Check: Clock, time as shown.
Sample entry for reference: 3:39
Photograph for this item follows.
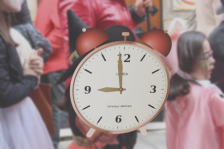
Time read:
8:59
